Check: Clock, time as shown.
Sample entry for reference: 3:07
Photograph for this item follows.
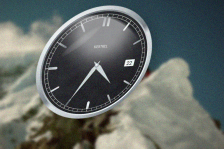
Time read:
4:35
